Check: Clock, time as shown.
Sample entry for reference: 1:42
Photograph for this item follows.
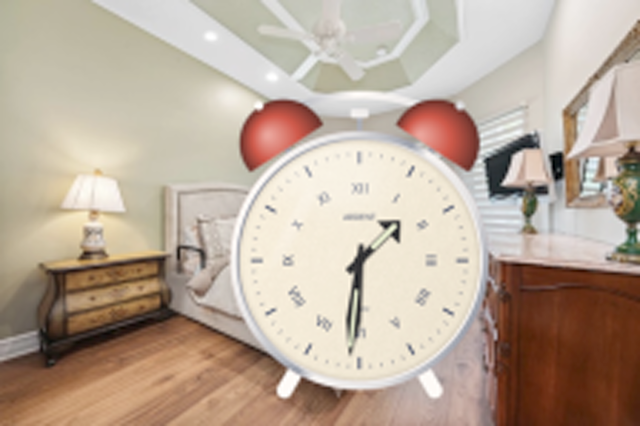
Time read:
1:31
